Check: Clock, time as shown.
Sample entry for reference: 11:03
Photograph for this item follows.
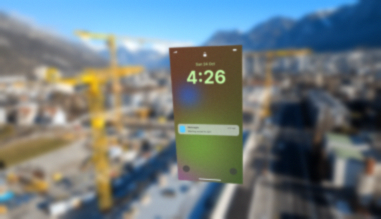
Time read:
4:26
